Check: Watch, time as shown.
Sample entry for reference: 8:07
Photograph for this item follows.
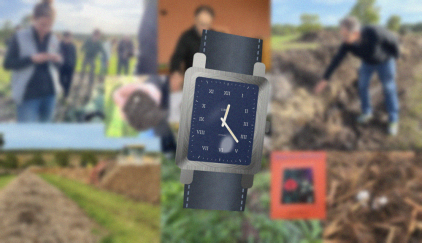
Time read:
12:23
